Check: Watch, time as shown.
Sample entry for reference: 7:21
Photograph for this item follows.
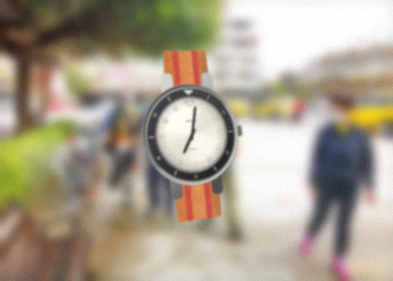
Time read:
7:02
